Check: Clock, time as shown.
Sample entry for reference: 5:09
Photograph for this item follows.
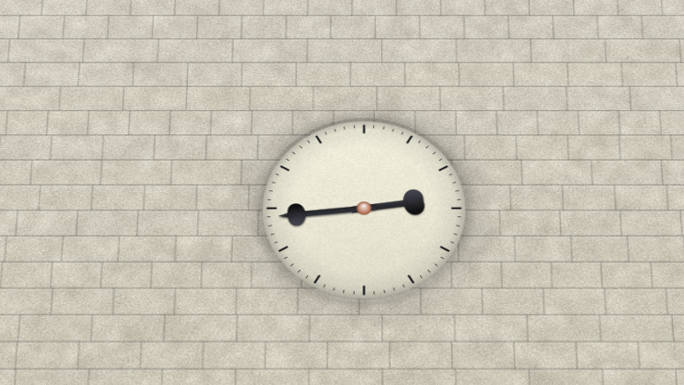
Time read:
2:44
